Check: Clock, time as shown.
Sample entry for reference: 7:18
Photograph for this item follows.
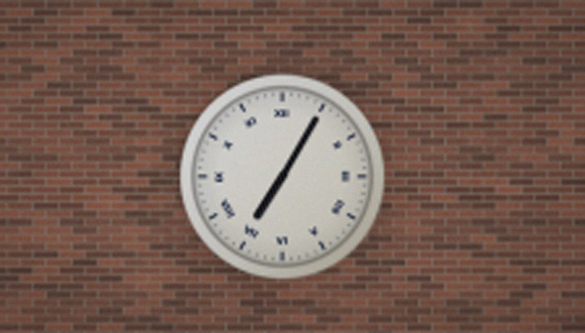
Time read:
7:05
